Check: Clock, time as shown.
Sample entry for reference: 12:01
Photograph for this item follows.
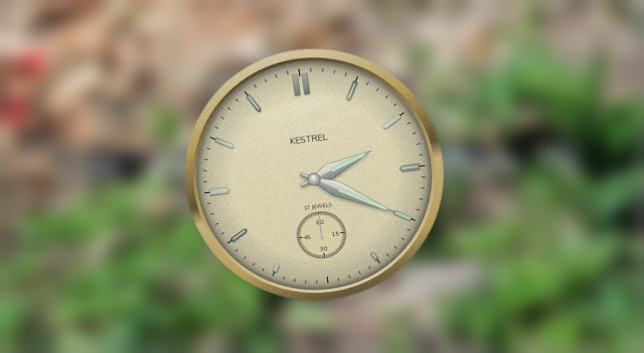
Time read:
2:20
